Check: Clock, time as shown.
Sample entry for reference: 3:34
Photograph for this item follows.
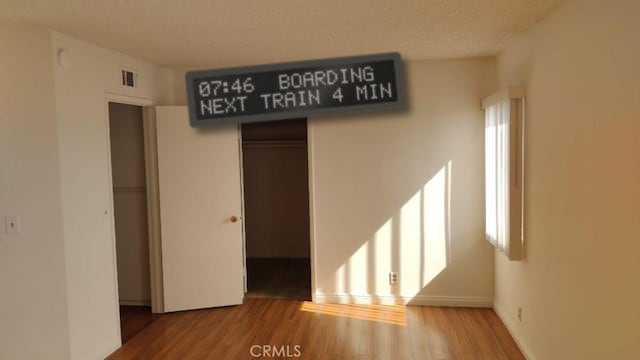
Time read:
7:46
